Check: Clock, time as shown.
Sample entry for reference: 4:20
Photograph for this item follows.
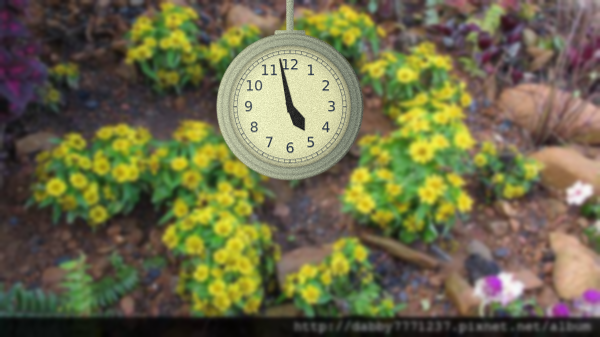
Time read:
4:58
